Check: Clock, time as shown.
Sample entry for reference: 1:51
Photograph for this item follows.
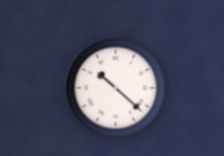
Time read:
10:22
